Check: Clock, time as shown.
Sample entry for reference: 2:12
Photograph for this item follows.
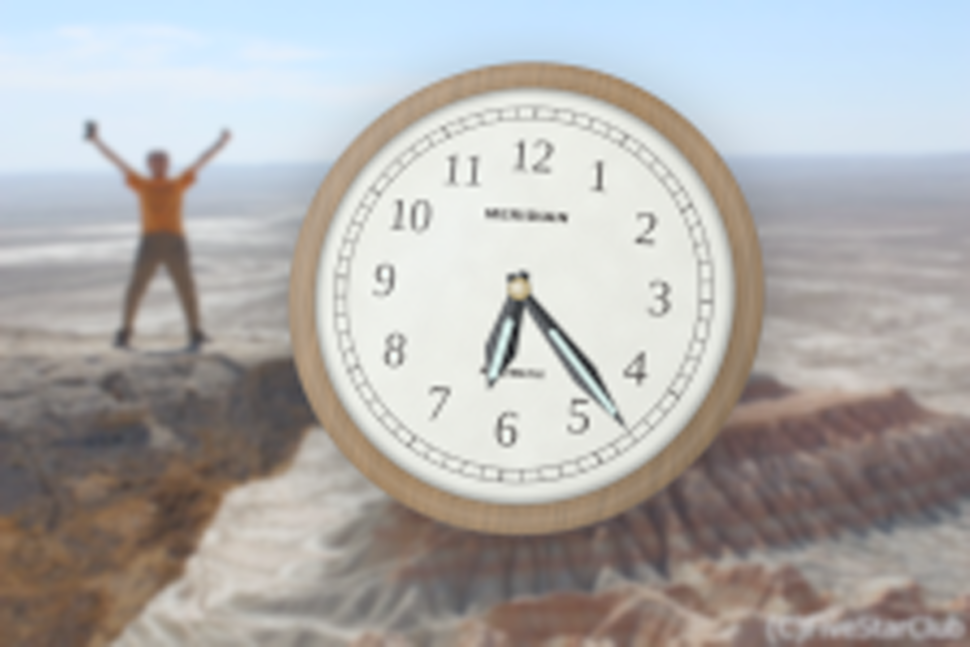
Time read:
6:23
